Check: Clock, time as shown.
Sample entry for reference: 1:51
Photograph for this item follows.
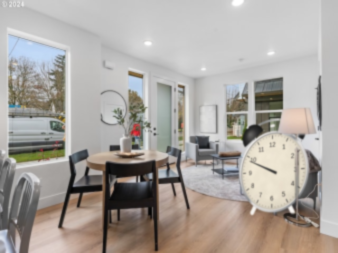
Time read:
9:49
